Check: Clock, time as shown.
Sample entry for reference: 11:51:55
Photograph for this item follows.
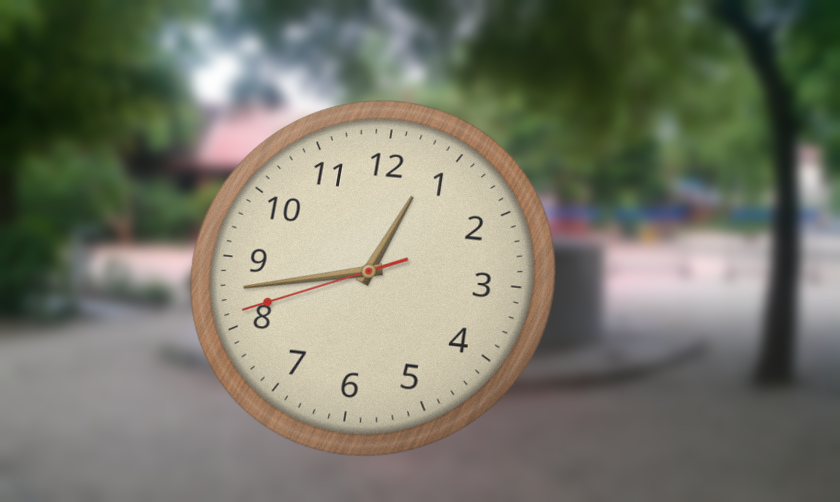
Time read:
12:42:41
